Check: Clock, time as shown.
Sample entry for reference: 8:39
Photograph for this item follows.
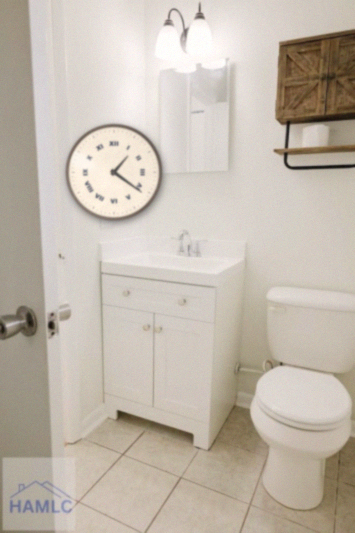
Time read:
1:21
